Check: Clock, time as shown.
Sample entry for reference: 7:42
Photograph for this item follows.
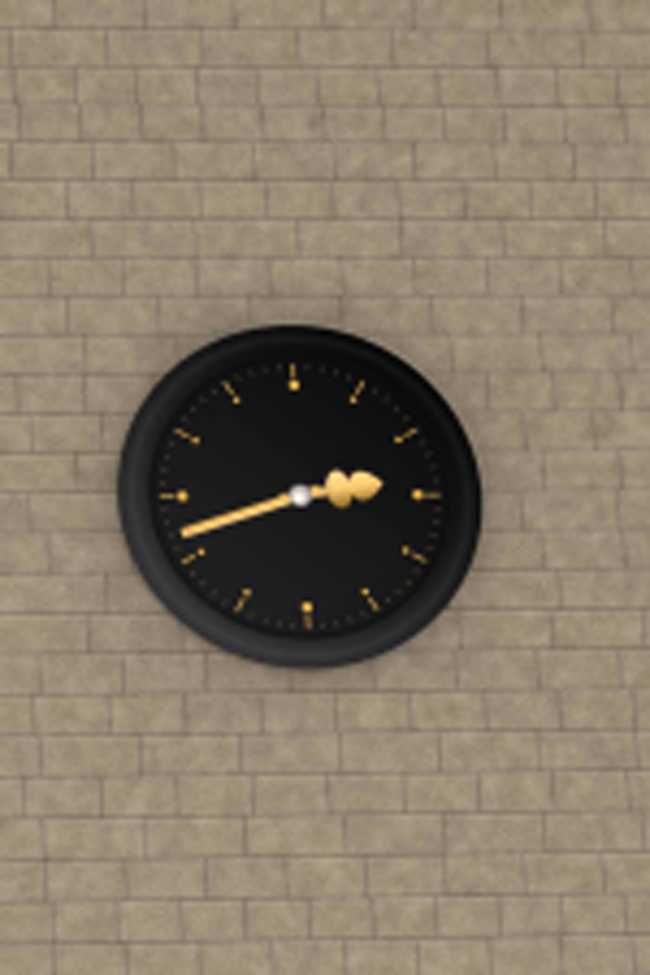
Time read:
2:42
